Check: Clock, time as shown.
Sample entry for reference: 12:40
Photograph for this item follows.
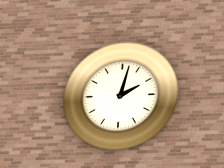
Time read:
2:02
